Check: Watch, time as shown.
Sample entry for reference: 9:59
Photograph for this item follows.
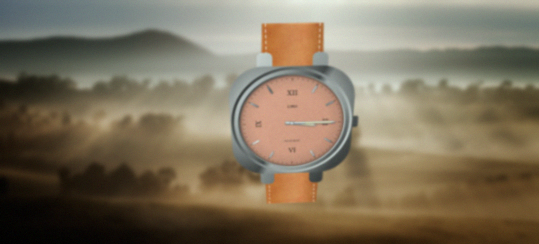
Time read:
3:15
